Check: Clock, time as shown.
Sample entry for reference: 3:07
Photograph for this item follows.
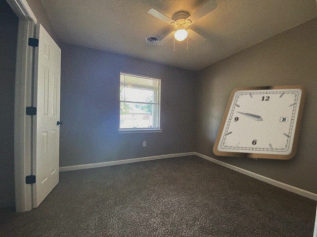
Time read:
9:48
